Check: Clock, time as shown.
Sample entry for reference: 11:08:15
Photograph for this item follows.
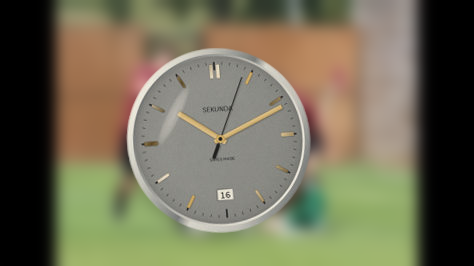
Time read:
10:11:04
